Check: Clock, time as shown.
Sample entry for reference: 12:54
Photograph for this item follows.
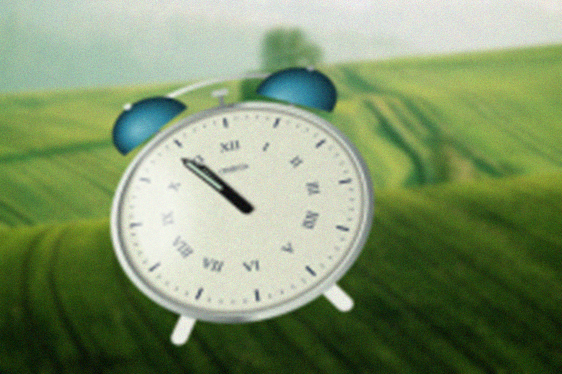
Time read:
10:54
